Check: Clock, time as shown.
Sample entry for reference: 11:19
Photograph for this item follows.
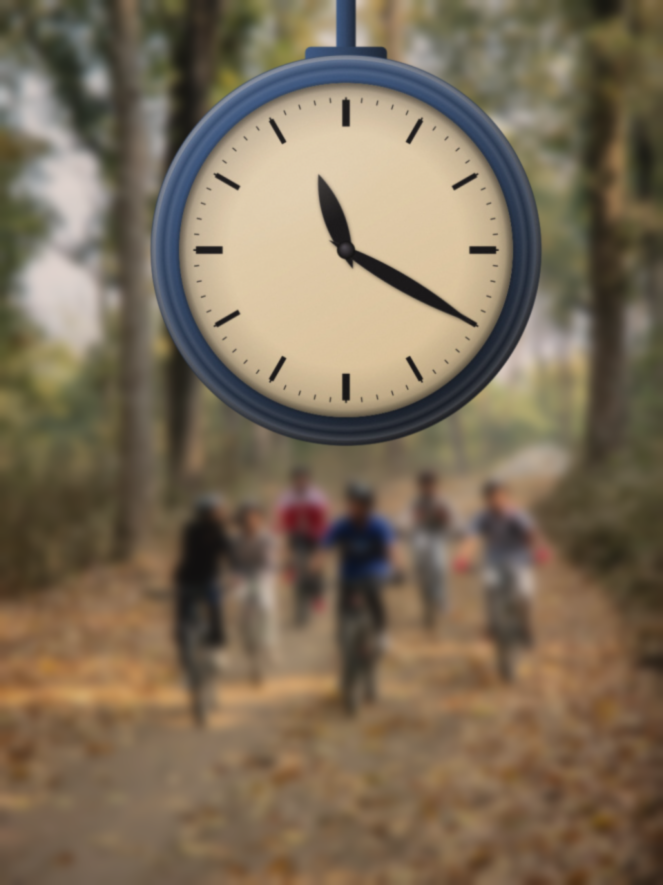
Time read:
11:20
